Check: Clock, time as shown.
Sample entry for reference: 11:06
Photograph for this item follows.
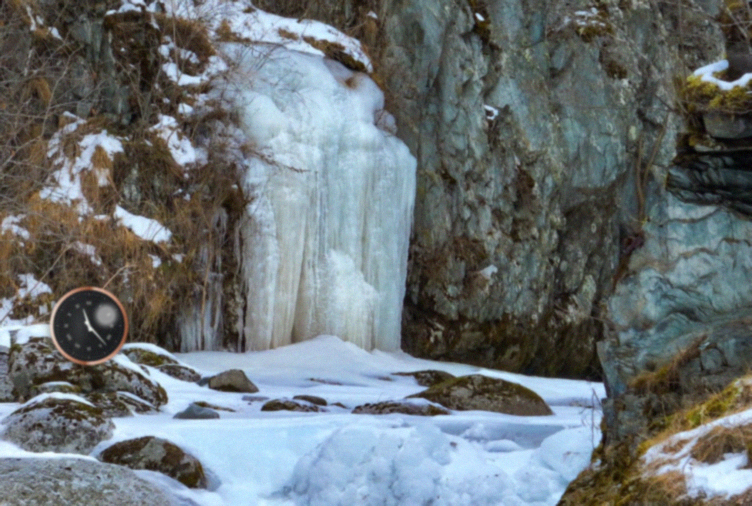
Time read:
11:23
